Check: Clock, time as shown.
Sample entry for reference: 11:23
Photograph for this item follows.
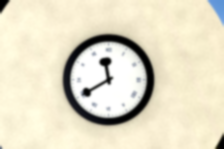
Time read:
11:40
